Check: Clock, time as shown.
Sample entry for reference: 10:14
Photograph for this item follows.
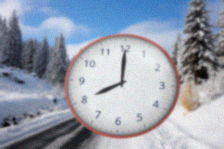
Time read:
8:00
